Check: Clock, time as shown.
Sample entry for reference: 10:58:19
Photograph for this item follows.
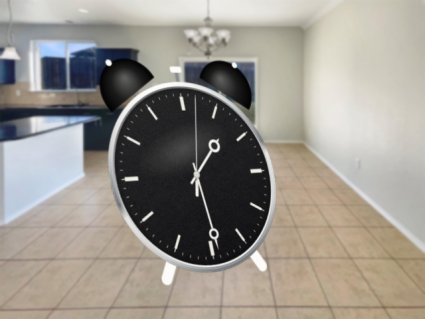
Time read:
1:29:02
